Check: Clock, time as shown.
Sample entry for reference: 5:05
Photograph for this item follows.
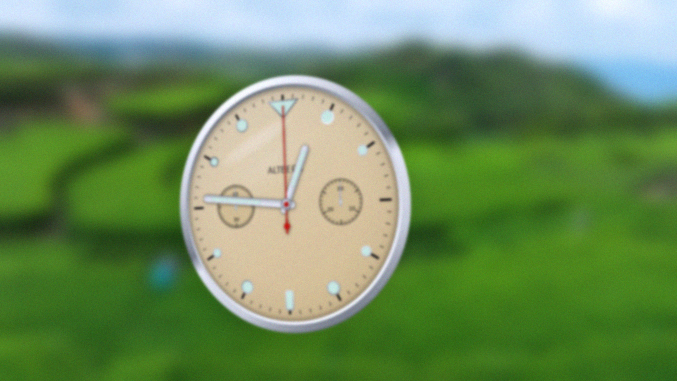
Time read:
12:46
